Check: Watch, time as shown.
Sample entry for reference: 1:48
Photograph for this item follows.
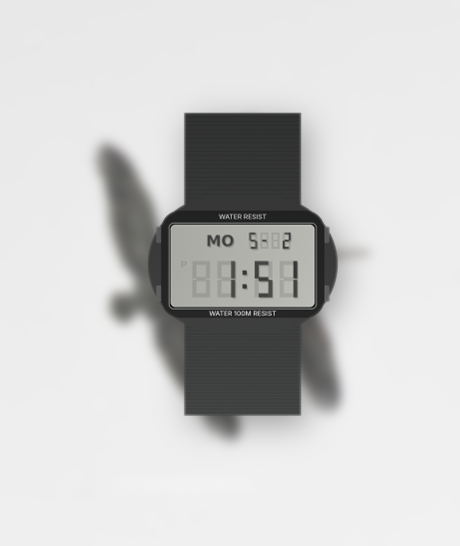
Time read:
1:51
